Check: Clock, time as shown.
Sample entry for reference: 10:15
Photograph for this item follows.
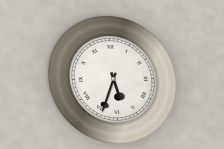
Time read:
5:34
